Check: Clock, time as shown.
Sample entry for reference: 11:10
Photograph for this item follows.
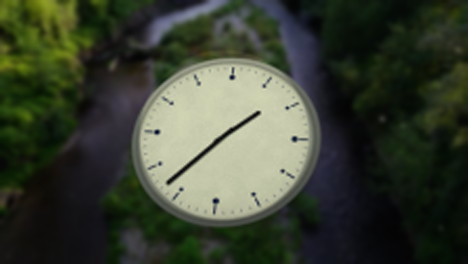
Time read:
1:37
